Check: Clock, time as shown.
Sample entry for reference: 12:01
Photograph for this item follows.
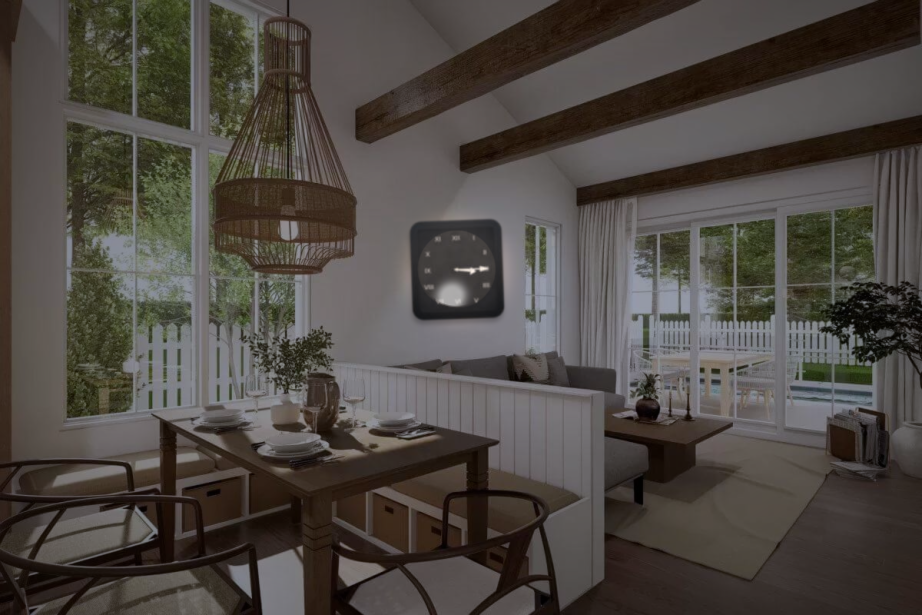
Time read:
3:15
